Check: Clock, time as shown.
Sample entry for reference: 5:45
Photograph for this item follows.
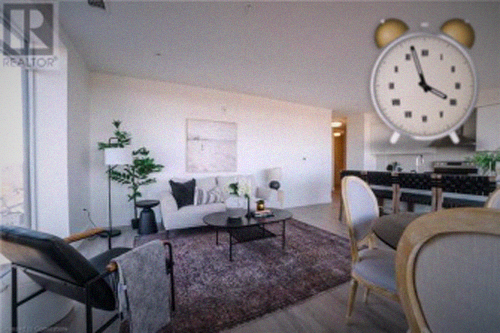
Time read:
3:57
